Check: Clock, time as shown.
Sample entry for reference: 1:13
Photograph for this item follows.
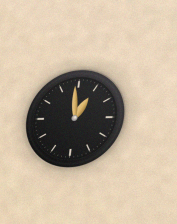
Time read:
12:59
